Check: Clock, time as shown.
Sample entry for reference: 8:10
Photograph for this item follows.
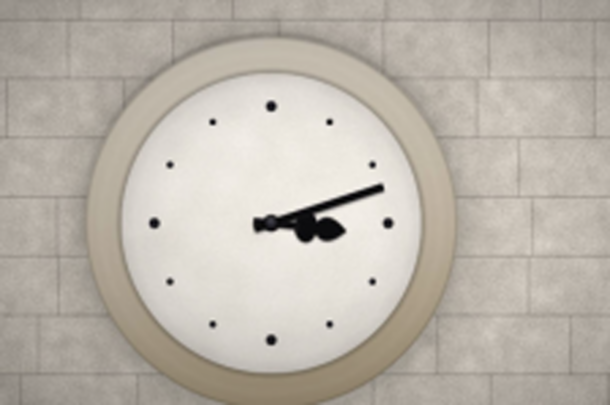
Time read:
3:12
